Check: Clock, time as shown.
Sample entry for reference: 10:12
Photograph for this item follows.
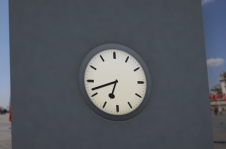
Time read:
6:42
